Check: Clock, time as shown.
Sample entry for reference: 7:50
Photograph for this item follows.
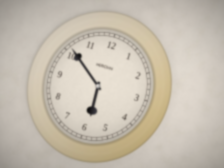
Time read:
5:51
